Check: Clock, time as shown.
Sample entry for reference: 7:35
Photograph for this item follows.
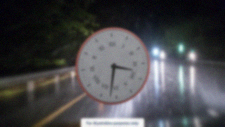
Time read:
3:32
